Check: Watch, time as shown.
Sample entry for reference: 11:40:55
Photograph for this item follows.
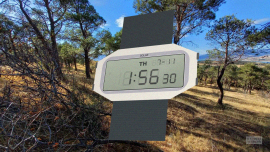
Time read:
1:56:30
